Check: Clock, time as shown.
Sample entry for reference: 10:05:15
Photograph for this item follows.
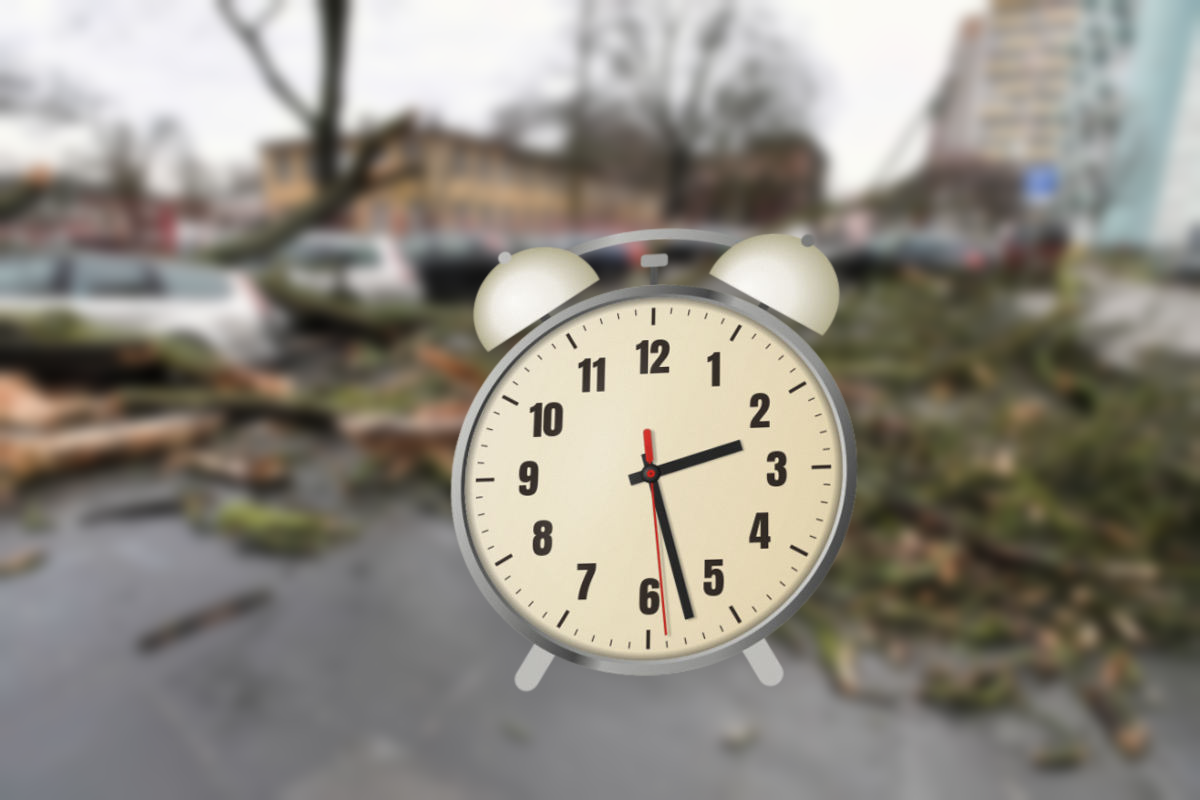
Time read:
2:27:29
